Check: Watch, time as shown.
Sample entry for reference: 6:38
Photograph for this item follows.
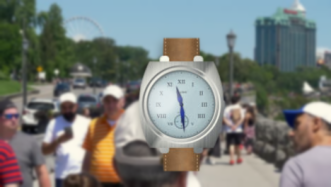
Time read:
11:29
